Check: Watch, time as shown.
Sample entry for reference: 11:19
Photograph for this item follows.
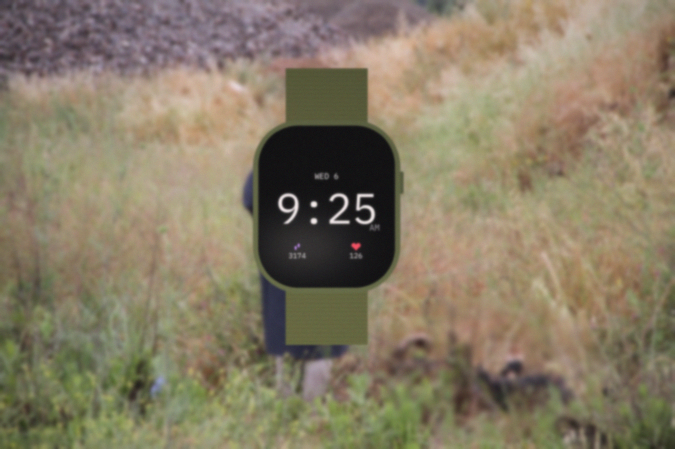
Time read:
9:25
